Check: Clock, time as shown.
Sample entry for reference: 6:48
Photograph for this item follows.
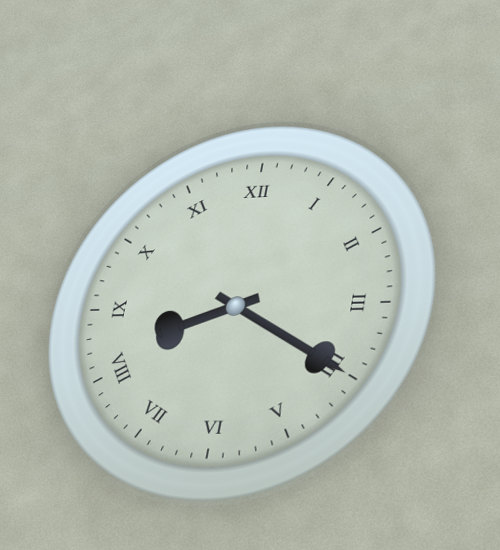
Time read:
8:20
